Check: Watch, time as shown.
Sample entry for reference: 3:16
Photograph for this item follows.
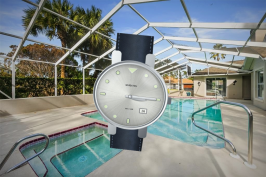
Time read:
3:15
